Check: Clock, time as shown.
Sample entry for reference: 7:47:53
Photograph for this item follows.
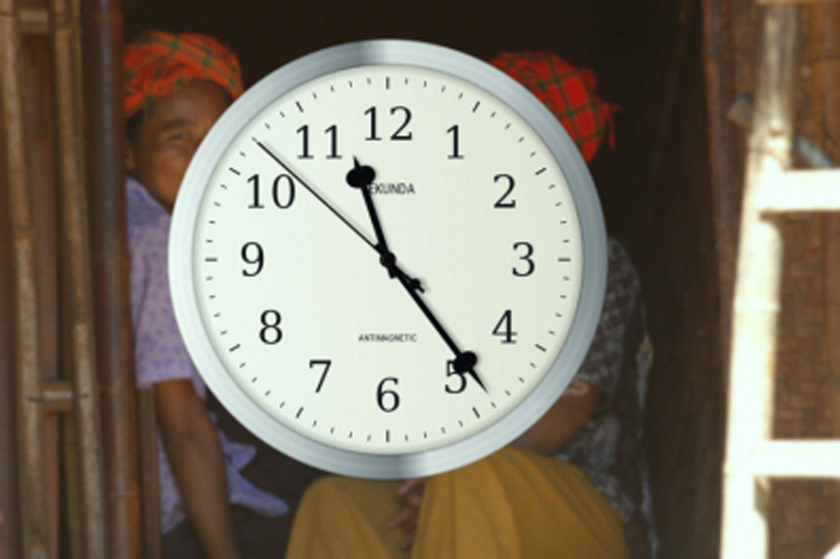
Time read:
11:23:52
